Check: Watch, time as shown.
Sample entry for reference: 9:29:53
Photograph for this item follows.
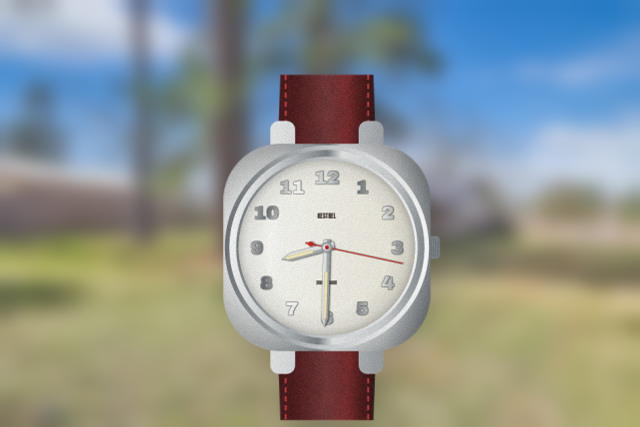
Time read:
8:30:17
